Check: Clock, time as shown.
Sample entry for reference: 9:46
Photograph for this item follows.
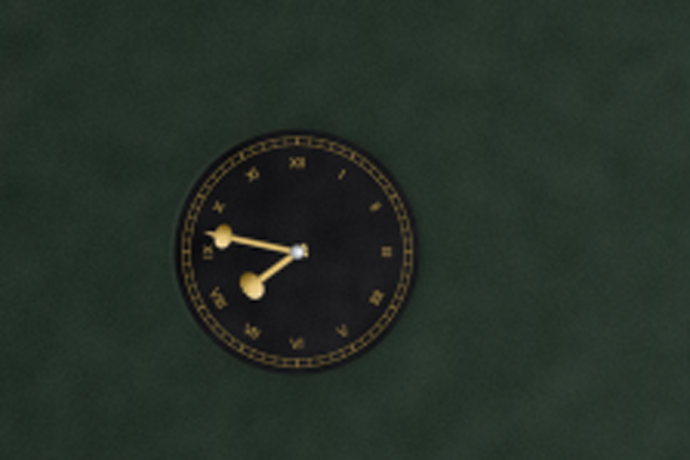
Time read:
7:47
